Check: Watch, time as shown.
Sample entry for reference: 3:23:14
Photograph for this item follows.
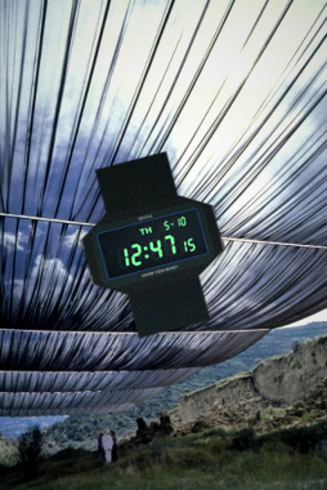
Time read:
12:47:15
